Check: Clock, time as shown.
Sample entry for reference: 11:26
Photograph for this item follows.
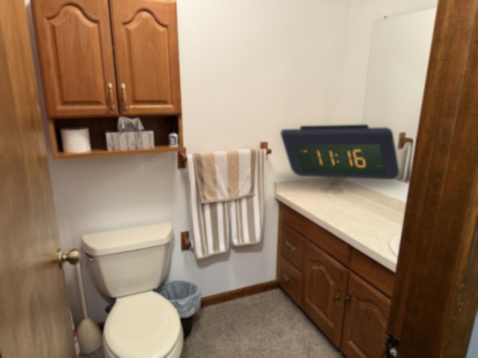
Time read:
11:16
